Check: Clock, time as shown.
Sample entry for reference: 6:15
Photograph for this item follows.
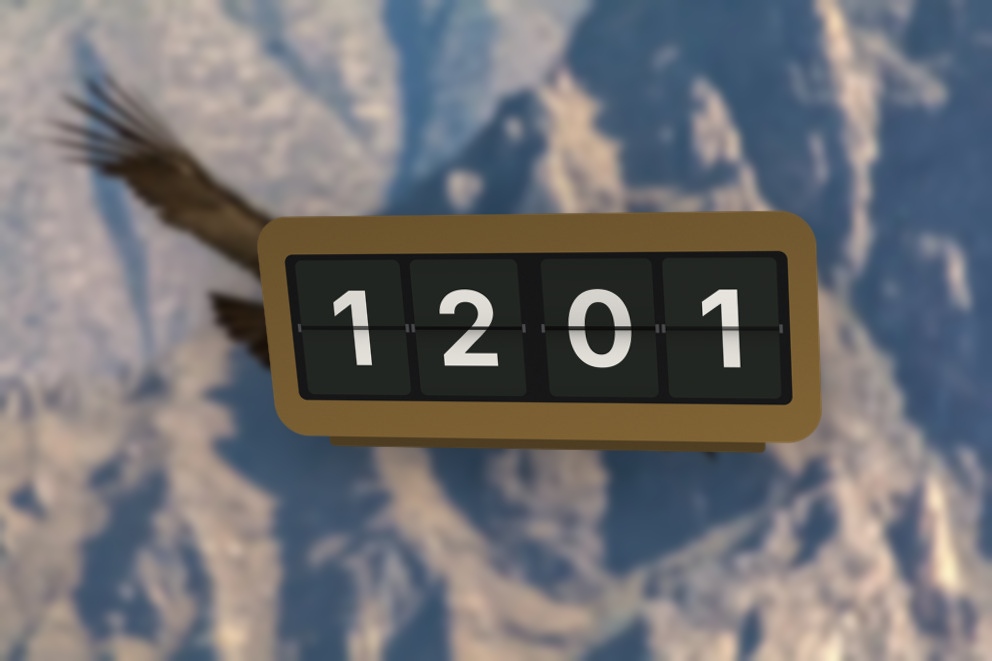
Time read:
12:01
